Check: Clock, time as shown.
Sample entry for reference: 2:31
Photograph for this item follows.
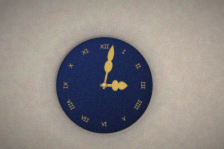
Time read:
3:02
